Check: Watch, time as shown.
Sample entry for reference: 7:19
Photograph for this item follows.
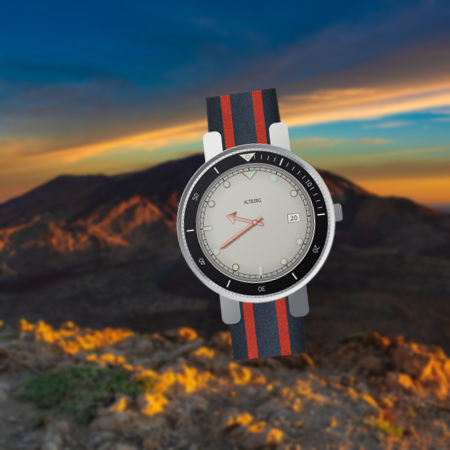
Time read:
9:40
